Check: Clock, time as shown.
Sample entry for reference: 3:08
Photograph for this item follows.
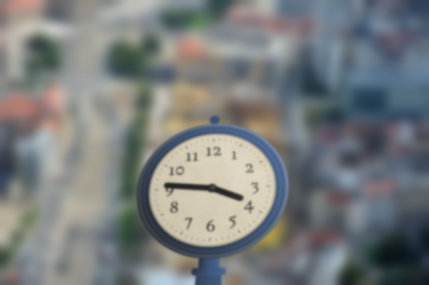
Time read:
3:46
